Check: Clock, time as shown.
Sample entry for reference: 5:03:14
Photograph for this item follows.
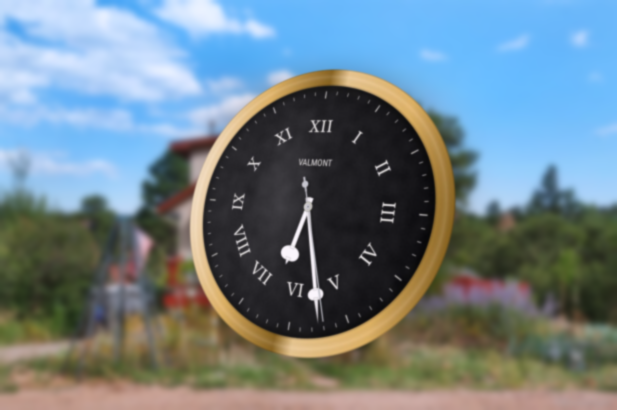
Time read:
6:27:27
